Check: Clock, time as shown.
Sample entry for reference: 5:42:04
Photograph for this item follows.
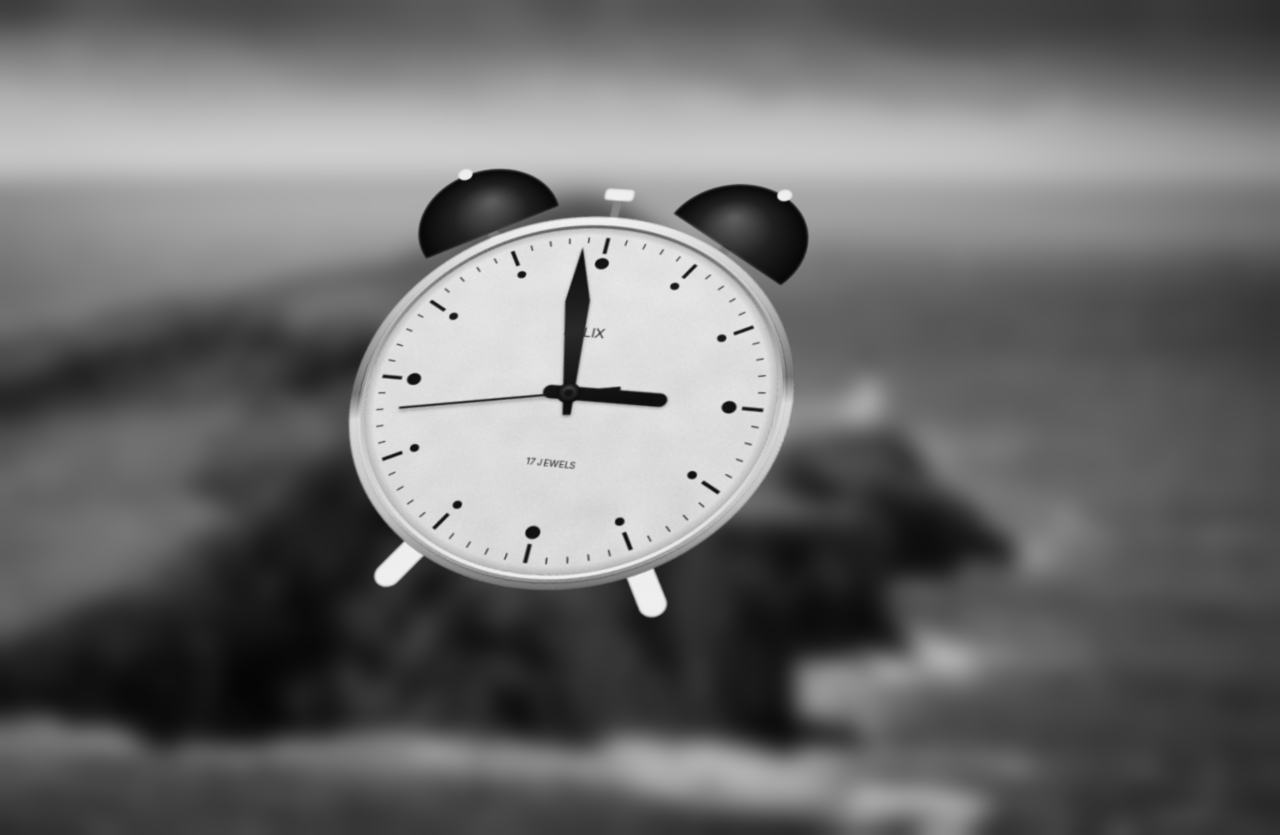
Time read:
2:58:43
